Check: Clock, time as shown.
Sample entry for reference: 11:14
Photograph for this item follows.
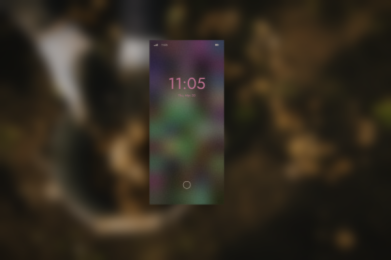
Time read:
11:05
